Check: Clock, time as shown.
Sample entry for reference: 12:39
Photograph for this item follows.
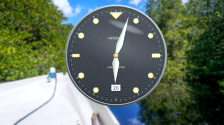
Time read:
6:03
